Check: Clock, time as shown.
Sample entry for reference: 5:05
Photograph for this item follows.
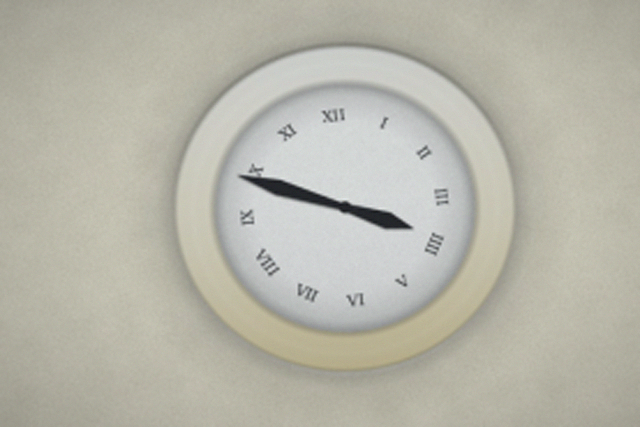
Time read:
3:49
